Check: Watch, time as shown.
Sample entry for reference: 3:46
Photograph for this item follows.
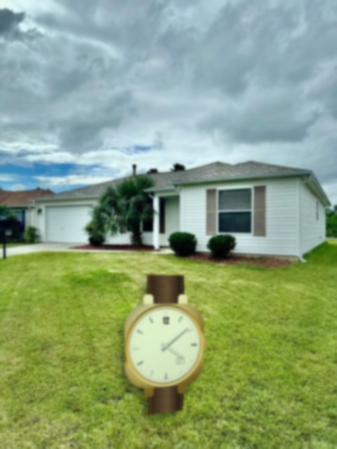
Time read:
4:09
